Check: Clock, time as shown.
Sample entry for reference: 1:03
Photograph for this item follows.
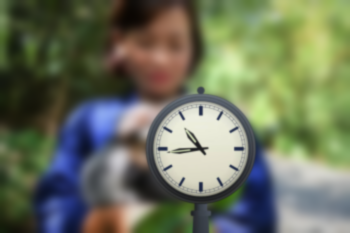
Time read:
10:44
